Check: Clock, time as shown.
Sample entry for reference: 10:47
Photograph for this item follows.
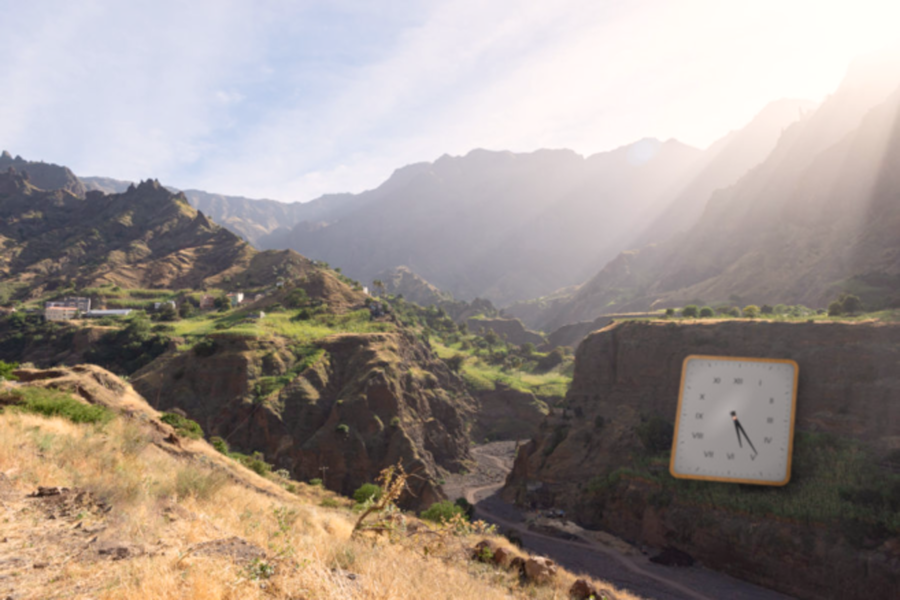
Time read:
5:24
